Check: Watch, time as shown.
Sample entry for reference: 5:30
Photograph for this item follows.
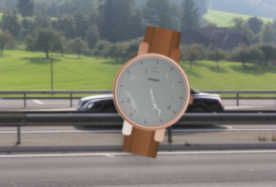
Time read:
5:25
